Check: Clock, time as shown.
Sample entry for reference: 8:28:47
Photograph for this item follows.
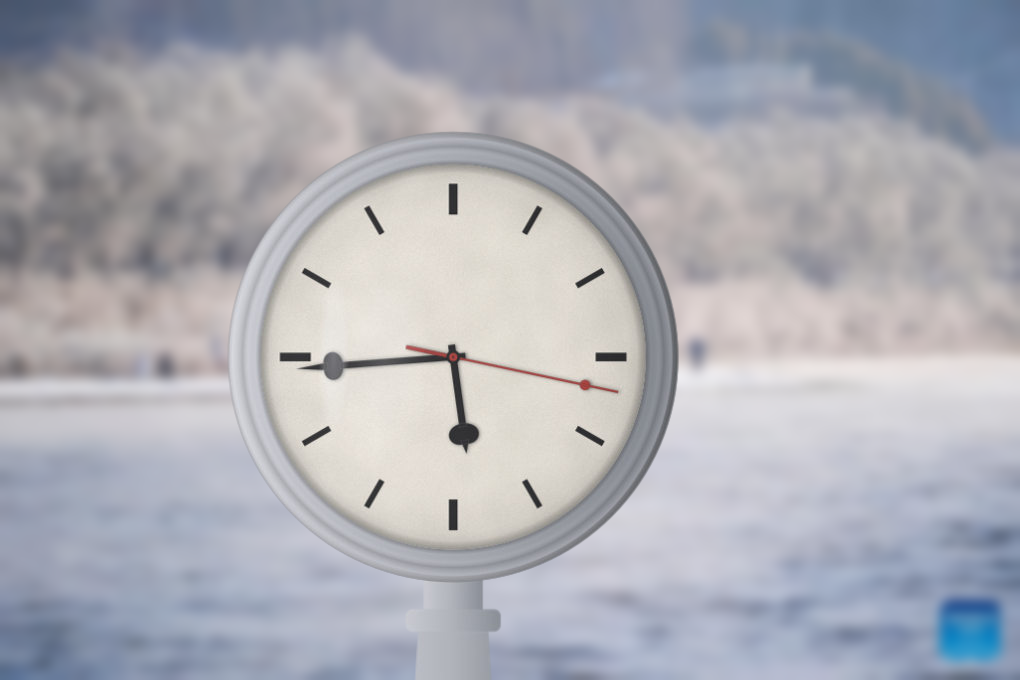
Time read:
5:44:17
